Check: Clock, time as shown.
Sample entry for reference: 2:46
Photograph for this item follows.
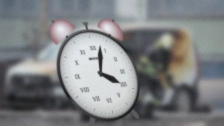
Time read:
4:03
